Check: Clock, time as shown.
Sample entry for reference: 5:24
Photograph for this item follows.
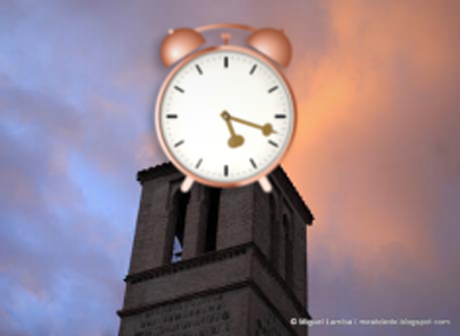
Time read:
5:18
